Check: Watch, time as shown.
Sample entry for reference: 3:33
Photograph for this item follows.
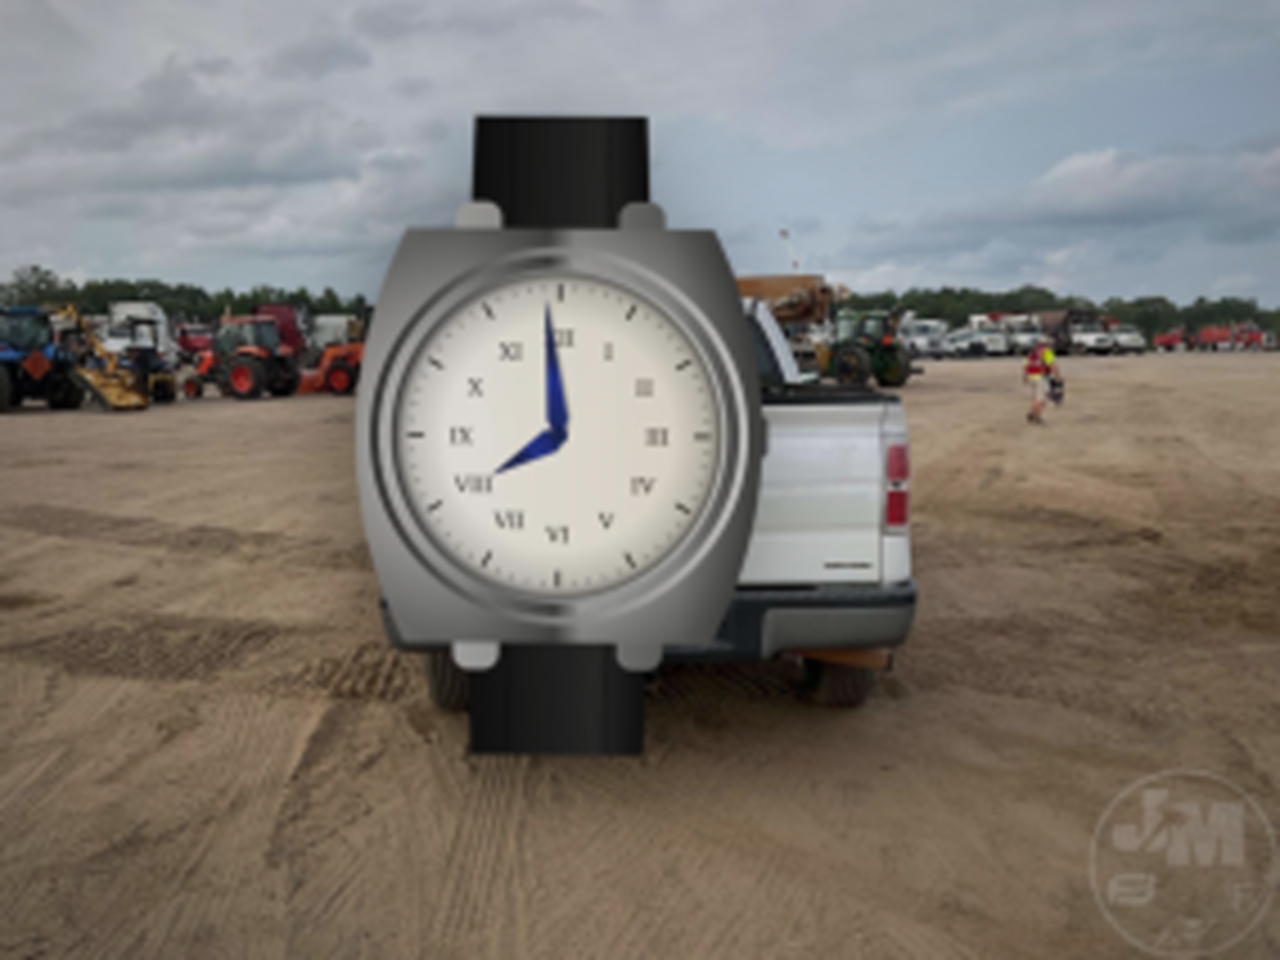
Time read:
7:59
